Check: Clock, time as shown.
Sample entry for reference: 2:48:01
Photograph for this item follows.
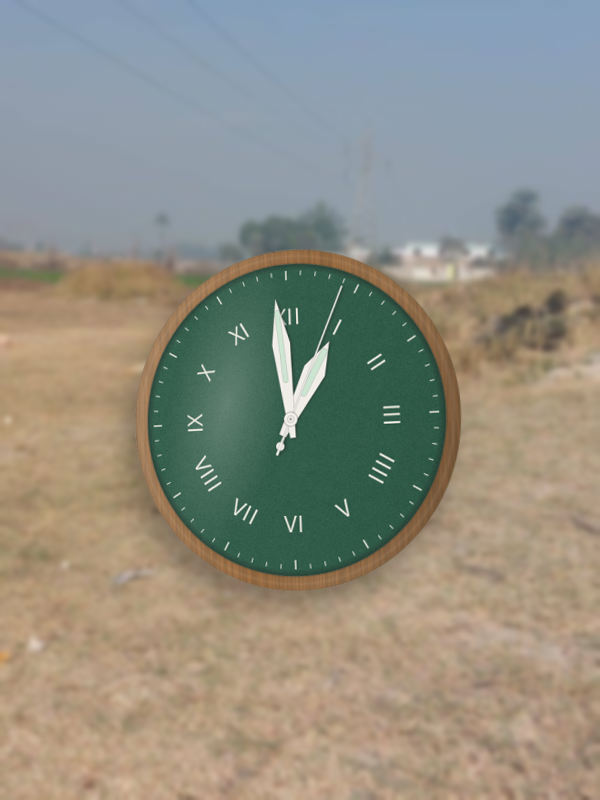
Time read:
12:59:04
